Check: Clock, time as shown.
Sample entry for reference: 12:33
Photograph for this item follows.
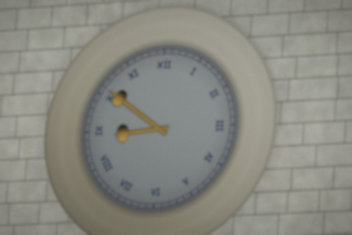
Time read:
8:51
